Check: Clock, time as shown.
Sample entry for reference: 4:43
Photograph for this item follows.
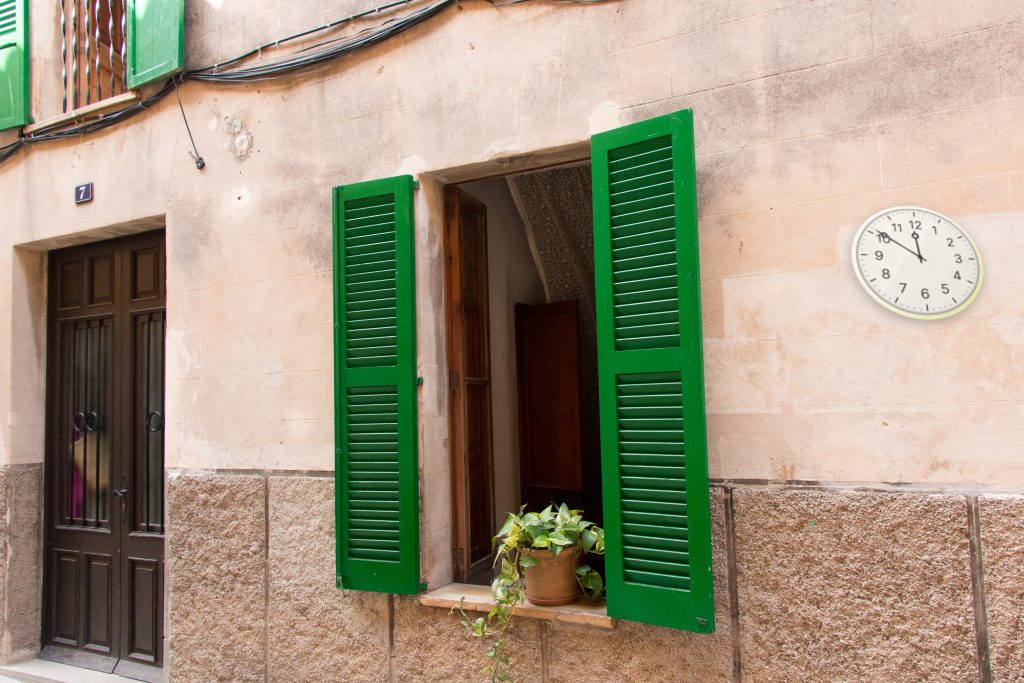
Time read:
11:51
